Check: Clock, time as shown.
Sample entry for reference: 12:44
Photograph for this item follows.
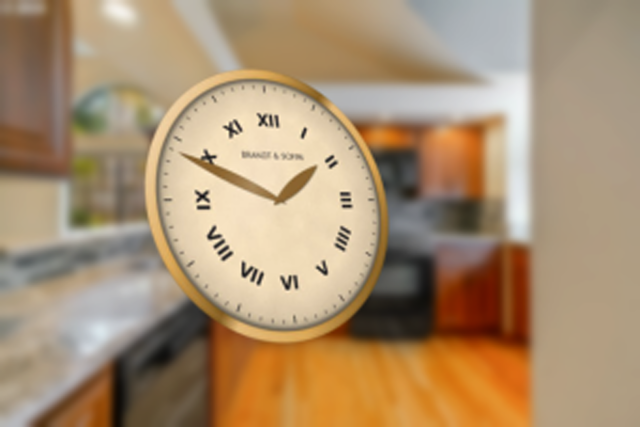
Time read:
1:49
